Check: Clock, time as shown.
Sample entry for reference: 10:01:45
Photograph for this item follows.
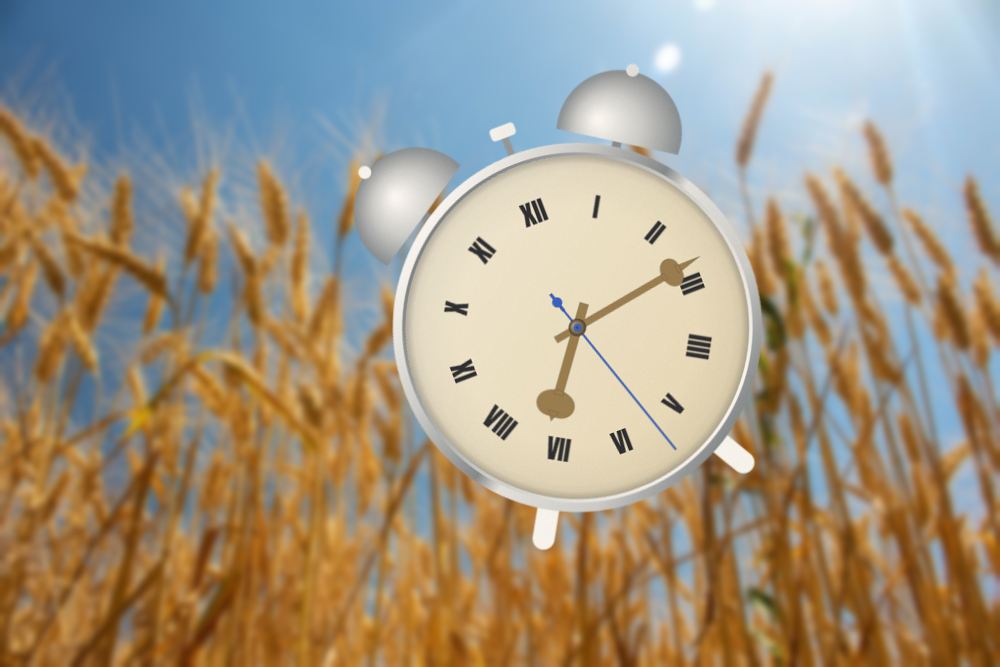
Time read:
7:13:27
